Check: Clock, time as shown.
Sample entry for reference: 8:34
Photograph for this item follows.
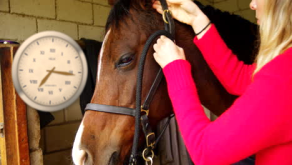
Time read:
7:16
